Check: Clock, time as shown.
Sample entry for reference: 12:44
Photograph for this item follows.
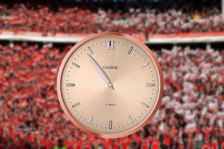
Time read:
10:54
